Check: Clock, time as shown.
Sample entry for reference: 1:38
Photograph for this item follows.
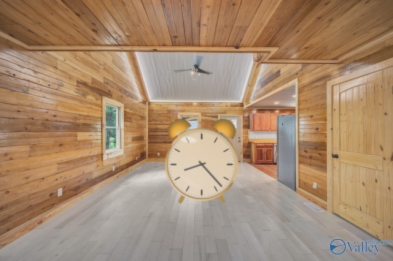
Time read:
8:23
